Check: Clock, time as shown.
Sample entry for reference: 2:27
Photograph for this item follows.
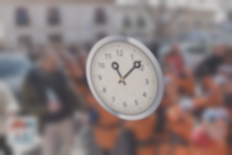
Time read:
11:08
